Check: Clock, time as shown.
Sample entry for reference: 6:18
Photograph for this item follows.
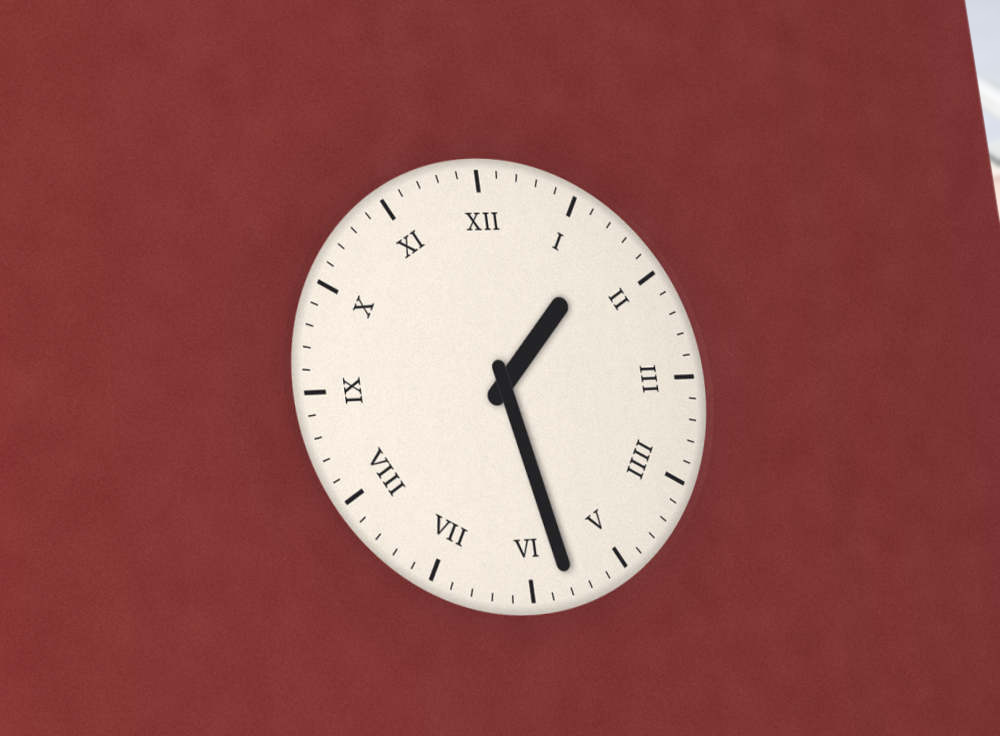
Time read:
1:28
